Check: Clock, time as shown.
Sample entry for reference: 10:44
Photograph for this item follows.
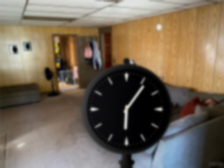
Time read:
6:06
